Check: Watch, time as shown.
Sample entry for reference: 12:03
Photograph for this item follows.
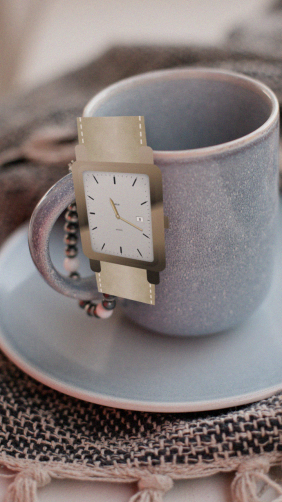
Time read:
11:19
